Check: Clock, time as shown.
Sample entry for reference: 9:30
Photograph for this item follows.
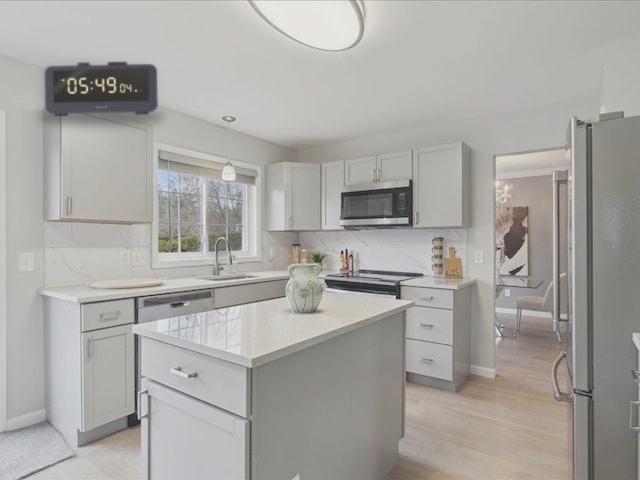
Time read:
5:49
